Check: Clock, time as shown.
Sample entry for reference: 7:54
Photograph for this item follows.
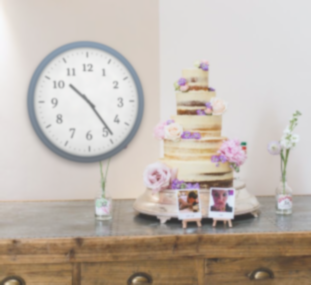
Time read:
10:24
